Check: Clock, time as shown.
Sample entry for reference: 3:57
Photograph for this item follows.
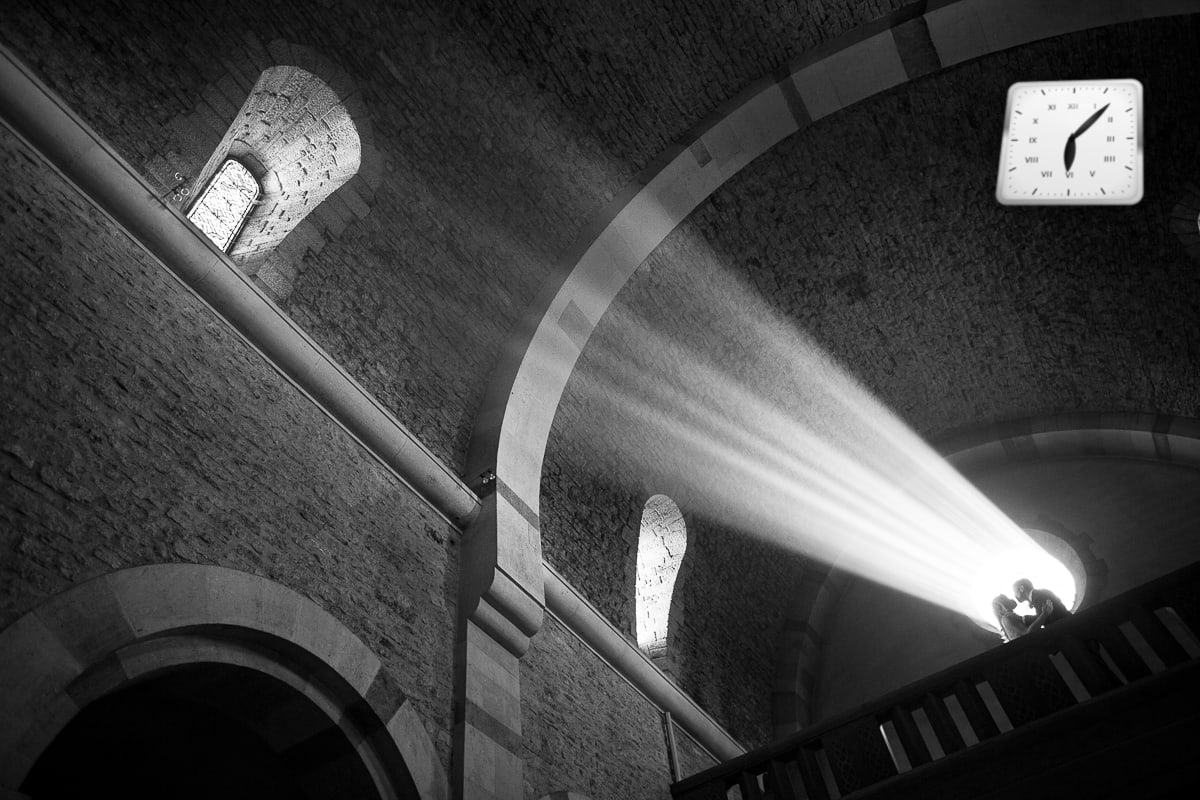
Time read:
6:07
